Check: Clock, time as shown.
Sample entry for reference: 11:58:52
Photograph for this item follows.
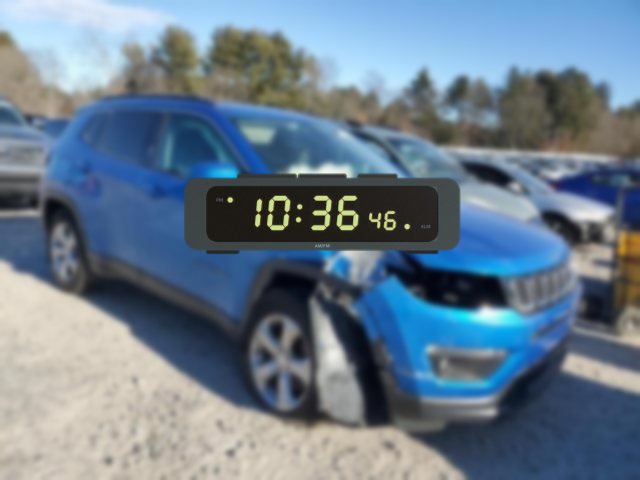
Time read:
10:36:46
